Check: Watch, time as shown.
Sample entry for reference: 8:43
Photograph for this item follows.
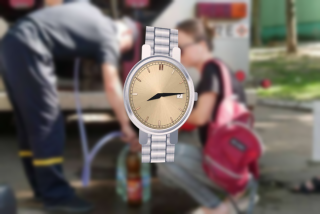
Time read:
8:14
